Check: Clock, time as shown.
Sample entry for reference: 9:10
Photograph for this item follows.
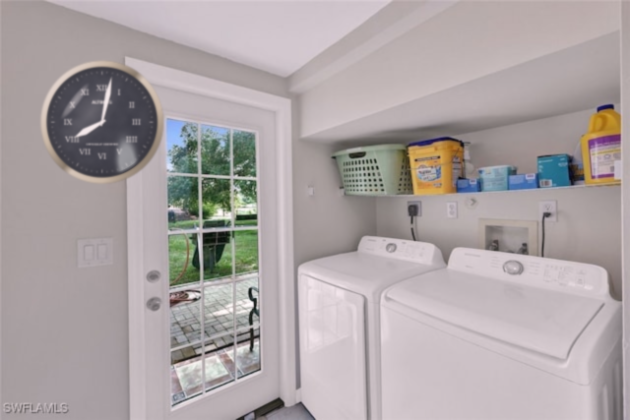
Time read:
8:02
